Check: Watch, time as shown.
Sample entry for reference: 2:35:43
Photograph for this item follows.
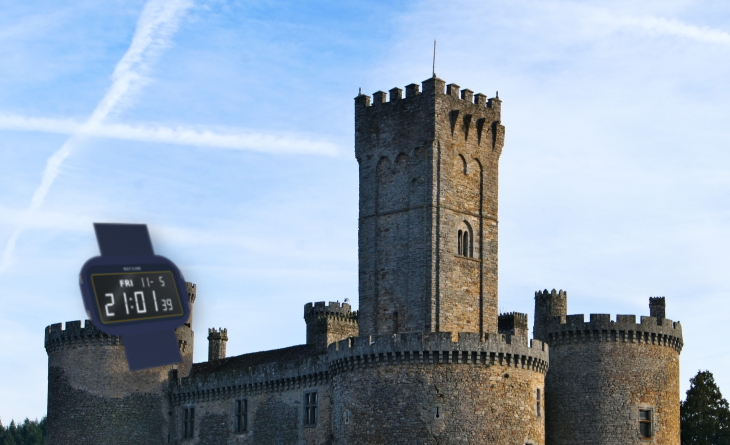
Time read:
21:01:39
